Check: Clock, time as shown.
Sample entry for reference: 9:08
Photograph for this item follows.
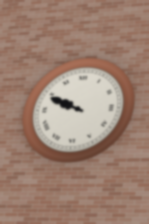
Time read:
9:49
